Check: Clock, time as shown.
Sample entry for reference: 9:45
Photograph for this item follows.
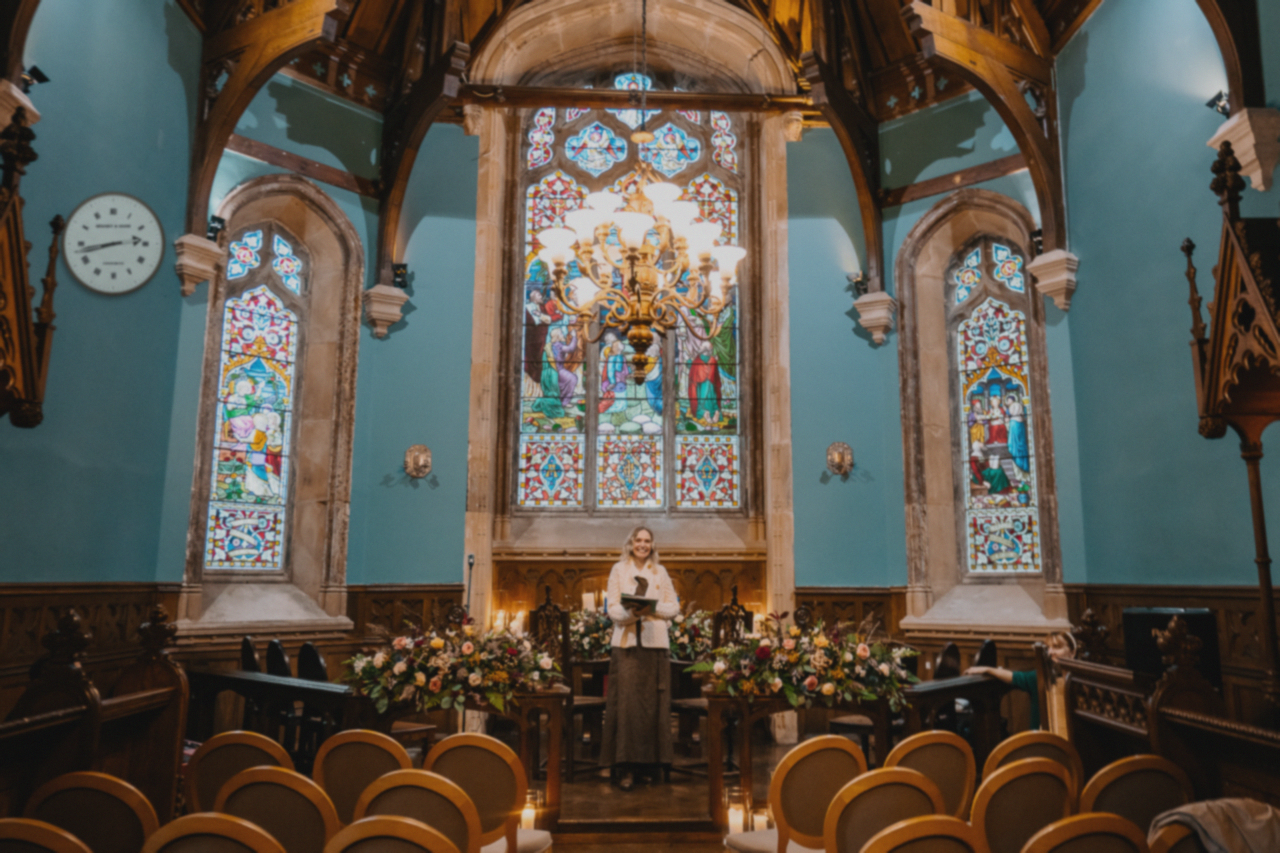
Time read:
2:43
